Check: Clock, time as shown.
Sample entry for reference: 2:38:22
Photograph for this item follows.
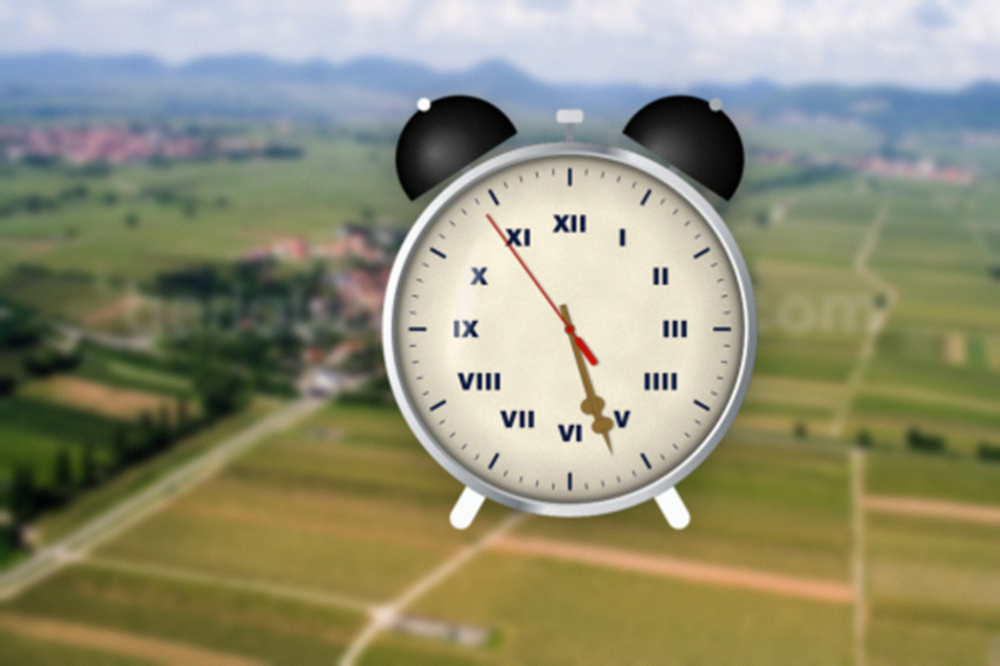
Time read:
5:26:54
